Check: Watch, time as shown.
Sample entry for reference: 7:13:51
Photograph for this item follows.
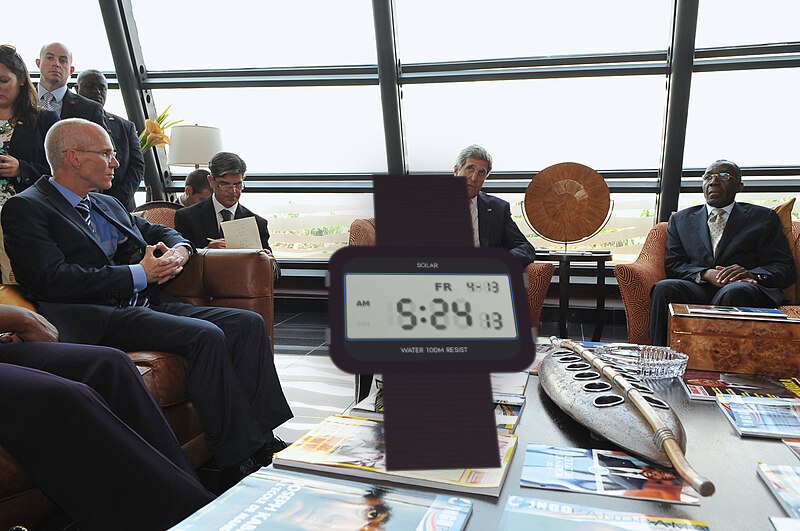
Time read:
5:24:13
